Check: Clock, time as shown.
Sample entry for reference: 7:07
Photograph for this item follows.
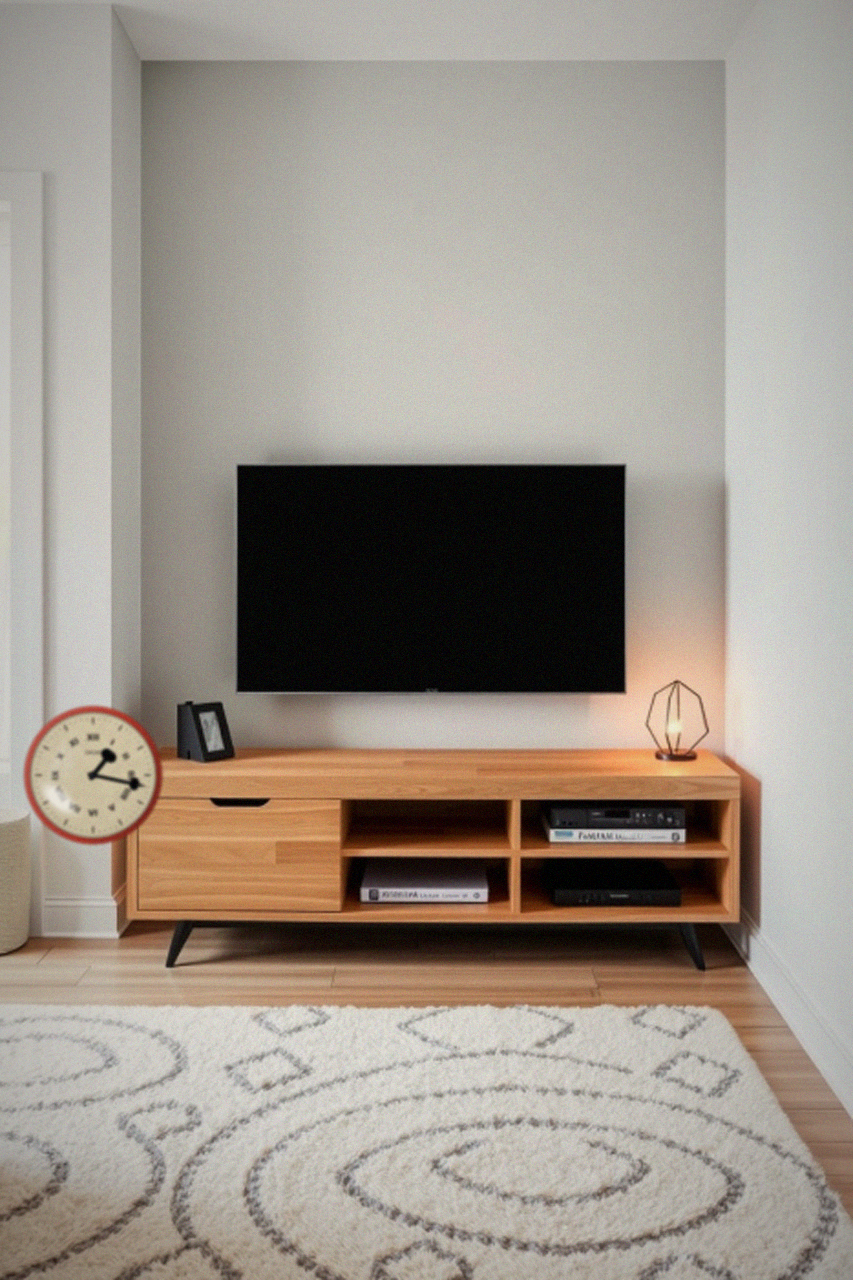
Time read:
1:17
